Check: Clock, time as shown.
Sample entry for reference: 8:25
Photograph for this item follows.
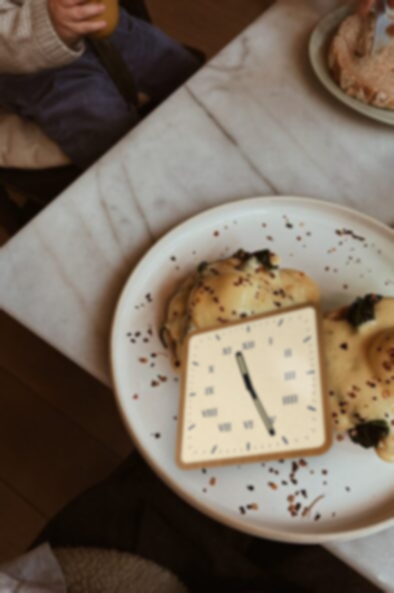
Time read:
11:26
